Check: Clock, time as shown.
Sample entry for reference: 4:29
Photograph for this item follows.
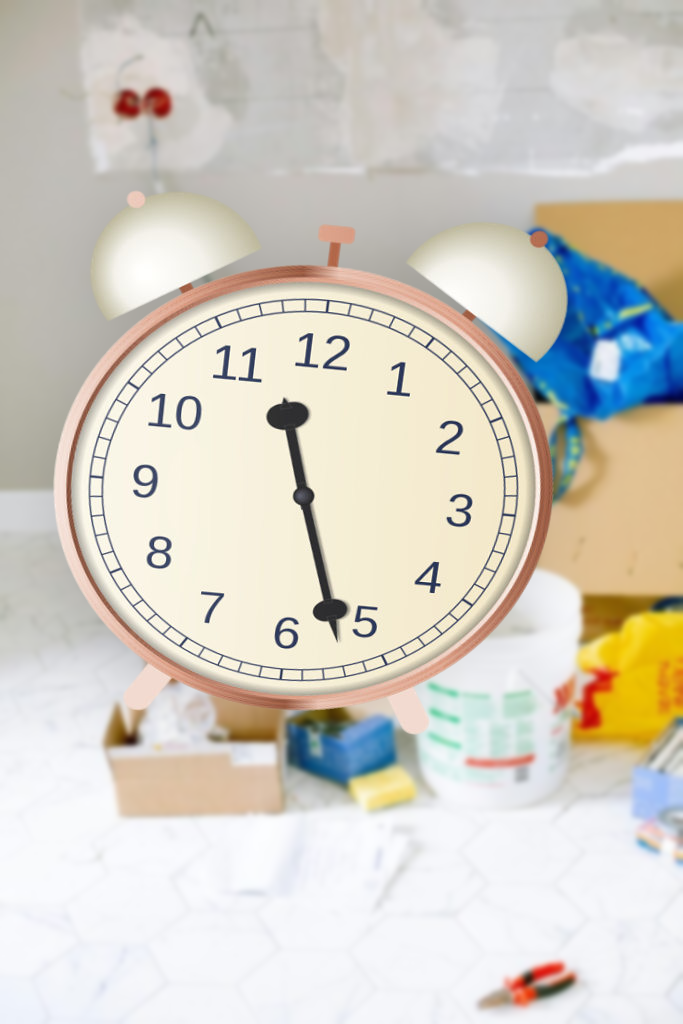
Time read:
11:27
